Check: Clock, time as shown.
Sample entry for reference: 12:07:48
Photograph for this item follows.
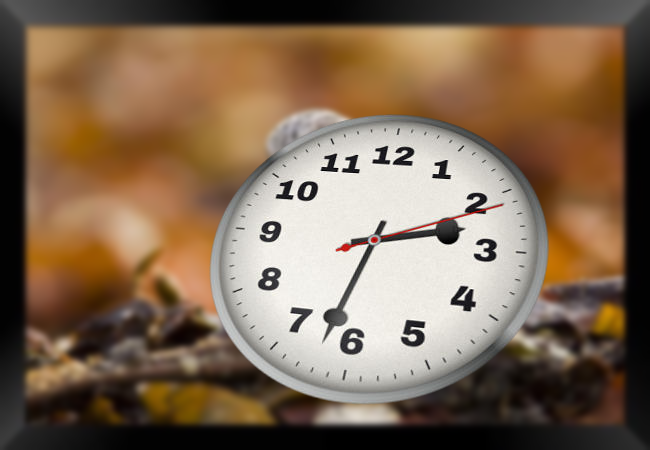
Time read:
2:32:11
